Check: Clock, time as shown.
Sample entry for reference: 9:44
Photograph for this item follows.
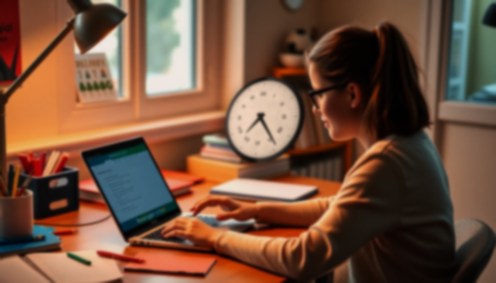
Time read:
7:24
